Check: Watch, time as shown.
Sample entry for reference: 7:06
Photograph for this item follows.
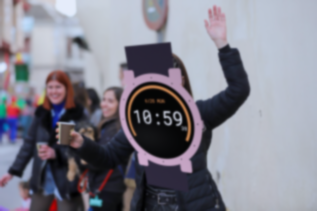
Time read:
10:59
